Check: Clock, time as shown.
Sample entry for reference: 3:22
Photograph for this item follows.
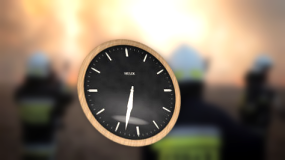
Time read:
6:33
